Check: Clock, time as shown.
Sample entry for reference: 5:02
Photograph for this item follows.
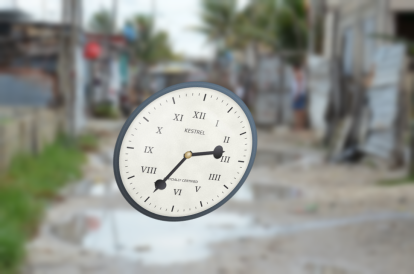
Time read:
2:35
